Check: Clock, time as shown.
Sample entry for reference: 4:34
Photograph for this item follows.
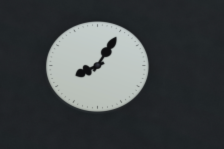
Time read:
8:05
